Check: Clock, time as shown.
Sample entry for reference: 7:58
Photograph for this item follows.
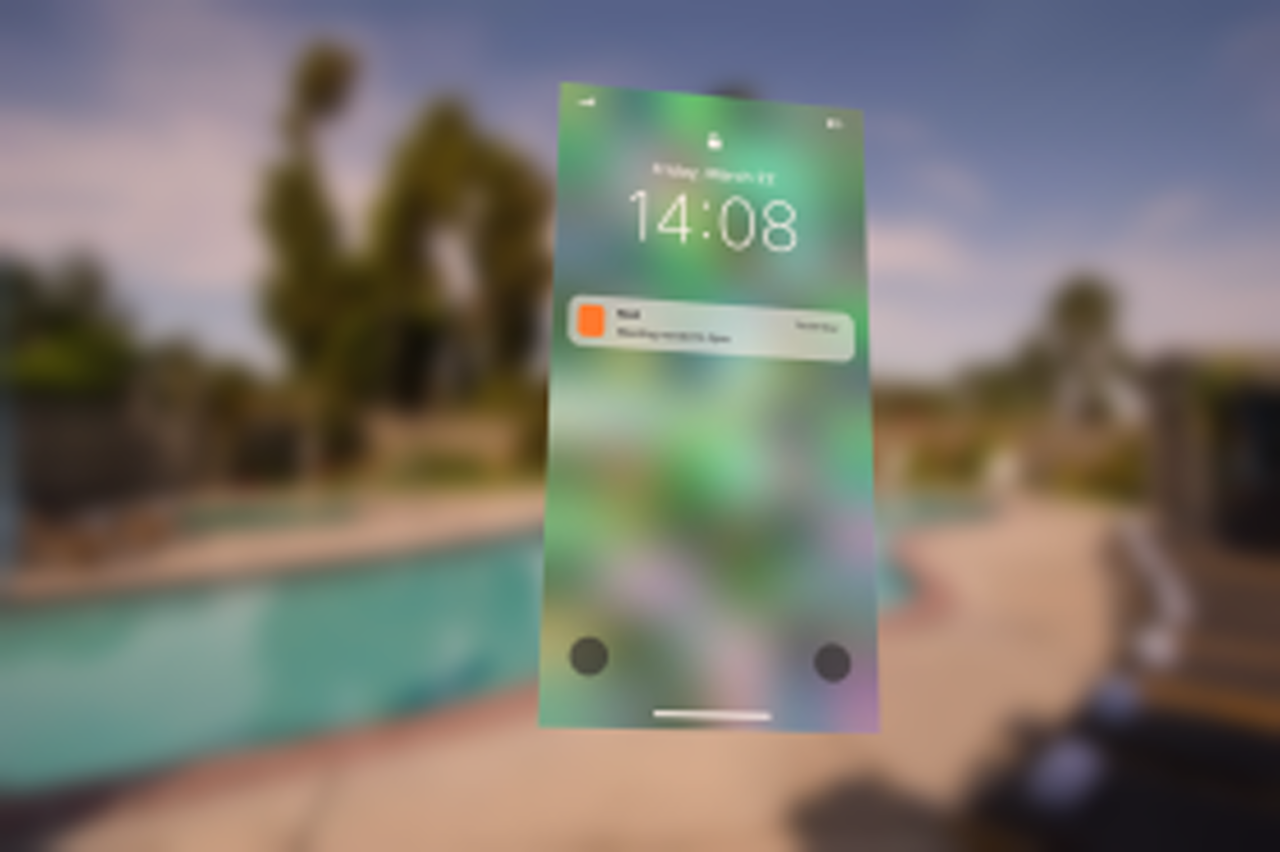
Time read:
14:08
